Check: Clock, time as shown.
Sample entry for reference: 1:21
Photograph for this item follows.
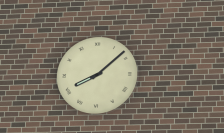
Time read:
8:08
